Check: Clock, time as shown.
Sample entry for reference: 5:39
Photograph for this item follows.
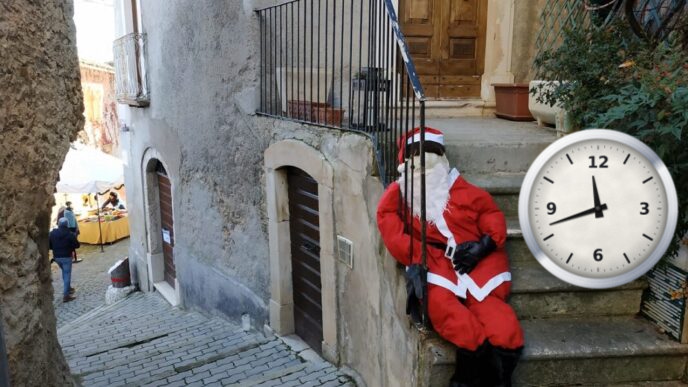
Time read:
11:42
